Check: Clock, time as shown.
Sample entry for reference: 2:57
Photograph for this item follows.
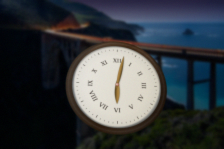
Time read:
6:02
